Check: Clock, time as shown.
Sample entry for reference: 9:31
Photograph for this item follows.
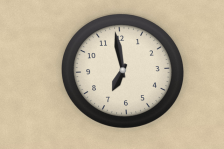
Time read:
6:59
